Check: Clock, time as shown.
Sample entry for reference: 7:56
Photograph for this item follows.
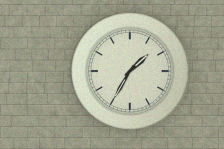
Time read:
1:35
